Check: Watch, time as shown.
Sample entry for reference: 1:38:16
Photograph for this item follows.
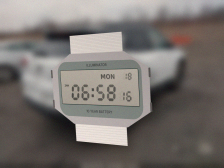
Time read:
6:58:16
